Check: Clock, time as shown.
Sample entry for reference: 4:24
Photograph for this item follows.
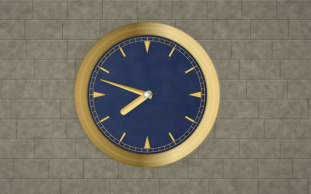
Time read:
7:48
